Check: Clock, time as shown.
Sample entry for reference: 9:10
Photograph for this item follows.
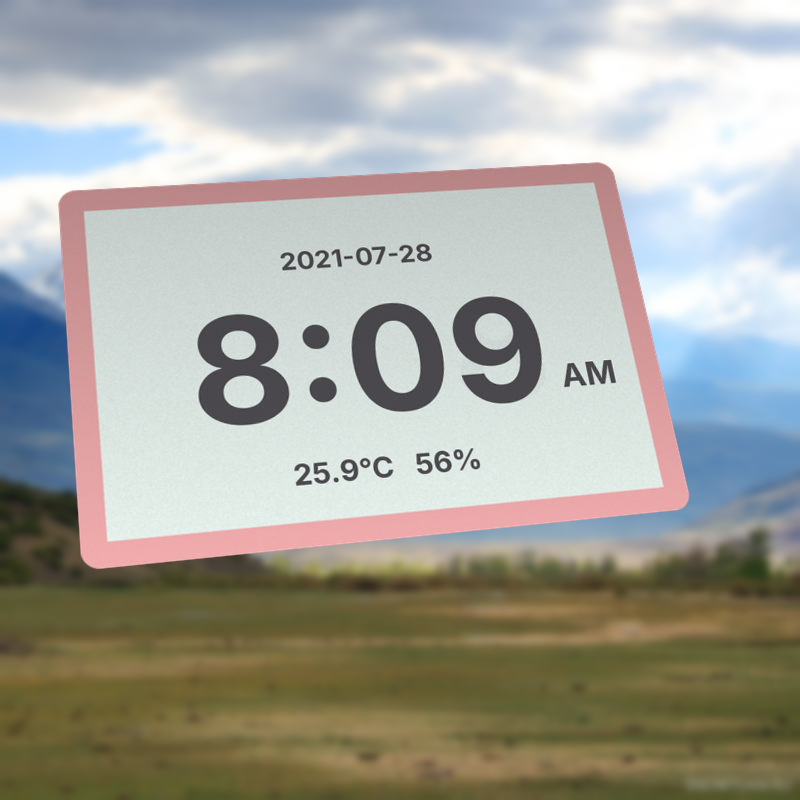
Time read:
8:09
